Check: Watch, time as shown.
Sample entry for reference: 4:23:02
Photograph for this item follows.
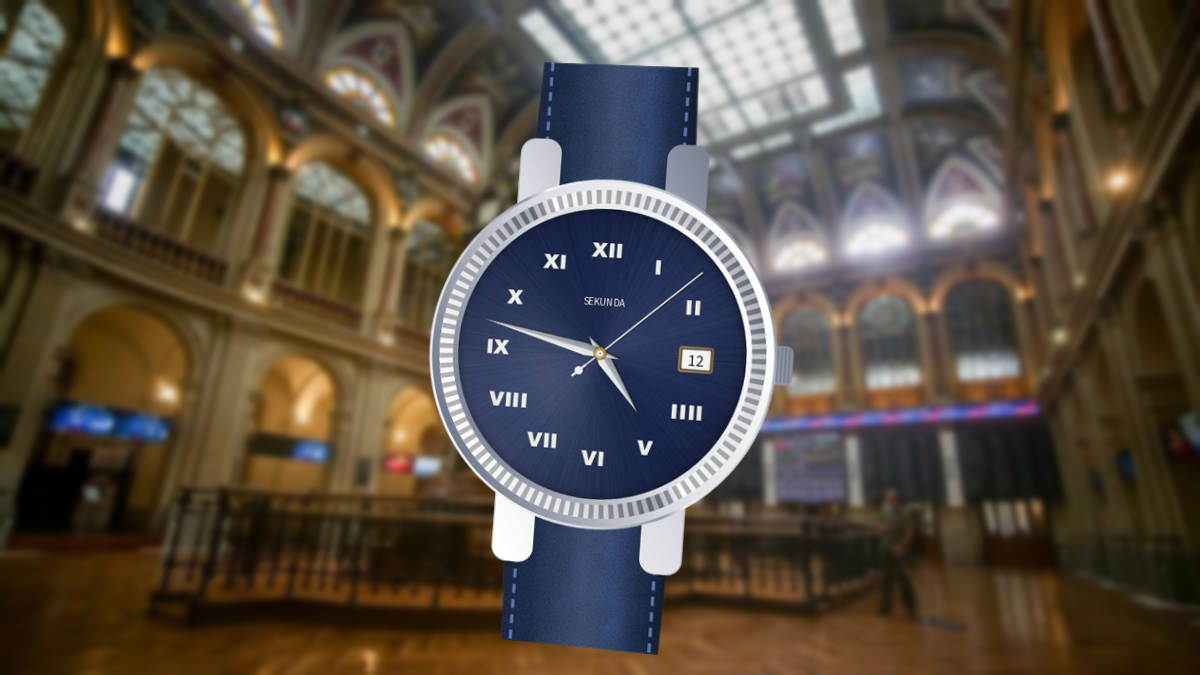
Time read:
4:47:08
